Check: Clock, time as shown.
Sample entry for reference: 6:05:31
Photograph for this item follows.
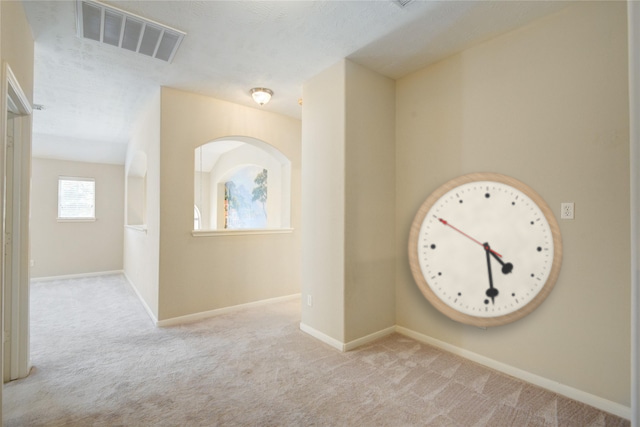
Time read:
4:28:50
